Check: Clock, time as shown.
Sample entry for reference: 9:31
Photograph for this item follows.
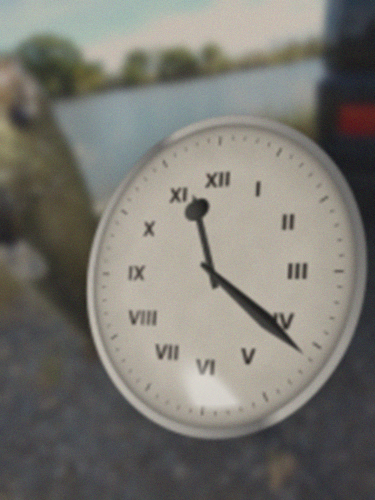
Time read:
11:21
